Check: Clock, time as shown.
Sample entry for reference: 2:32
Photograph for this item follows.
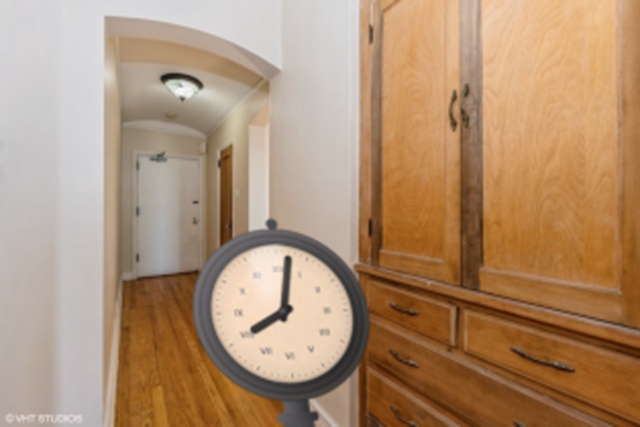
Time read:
8:02
